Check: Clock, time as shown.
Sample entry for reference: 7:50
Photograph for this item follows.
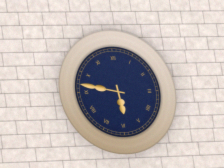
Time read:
5:47
